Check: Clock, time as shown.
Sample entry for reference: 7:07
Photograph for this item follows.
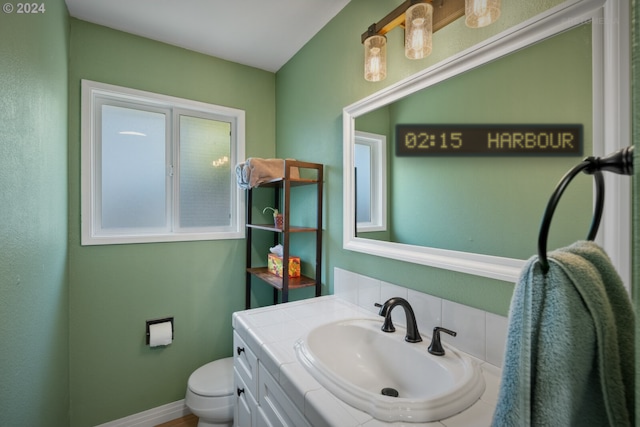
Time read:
2:15
